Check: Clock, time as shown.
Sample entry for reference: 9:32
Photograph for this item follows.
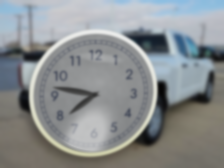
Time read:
7:47
